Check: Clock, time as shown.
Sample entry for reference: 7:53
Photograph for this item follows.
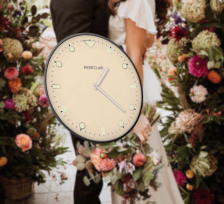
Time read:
1:22
